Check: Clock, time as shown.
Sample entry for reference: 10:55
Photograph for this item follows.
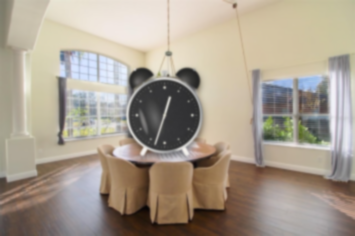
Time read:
12:33
